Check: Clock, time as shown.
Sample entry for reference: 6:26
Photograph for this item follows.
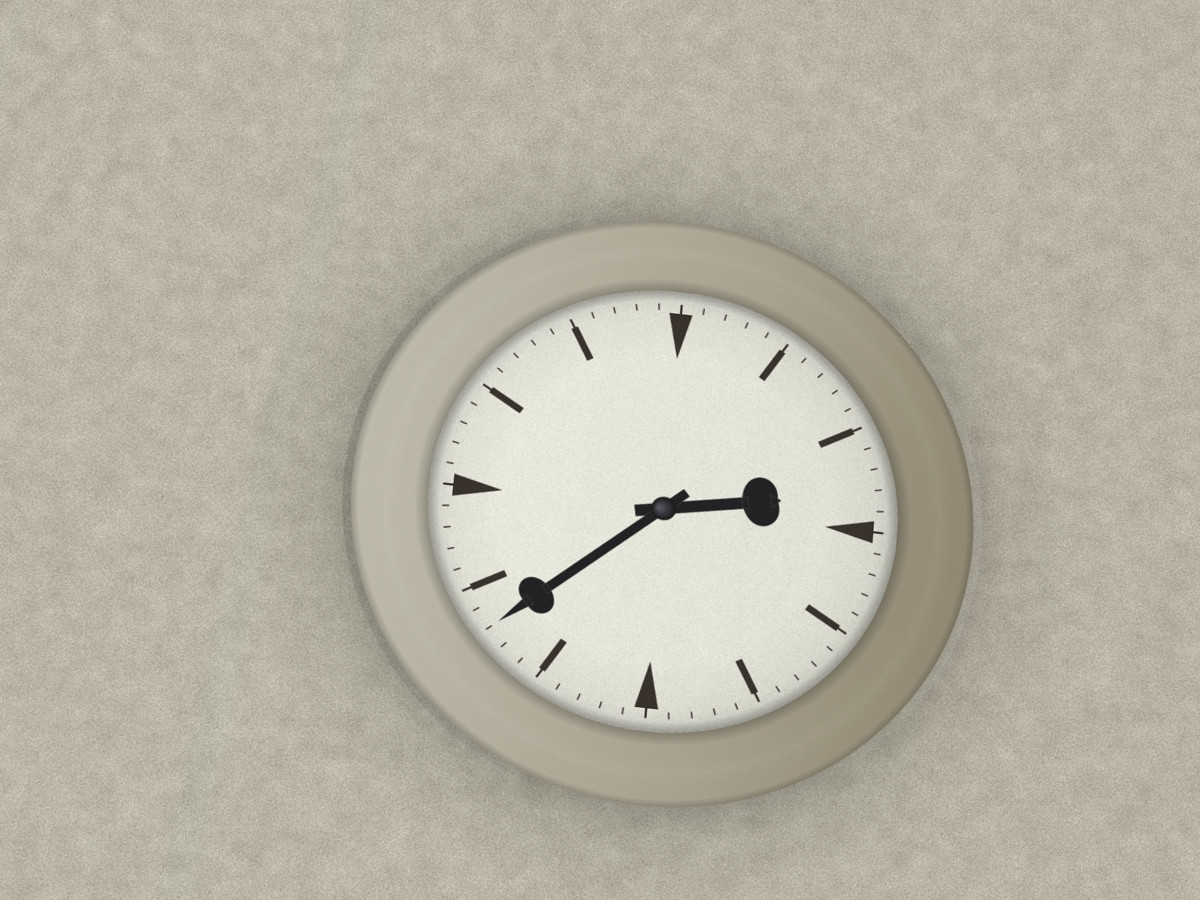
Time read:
2:38
